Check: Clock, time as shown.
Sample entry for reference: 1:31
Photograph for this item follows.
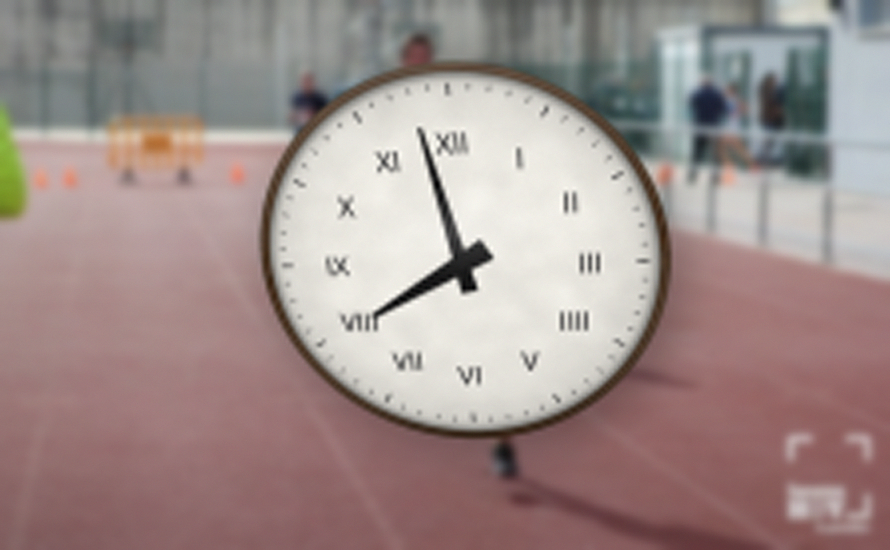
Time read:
7:58
